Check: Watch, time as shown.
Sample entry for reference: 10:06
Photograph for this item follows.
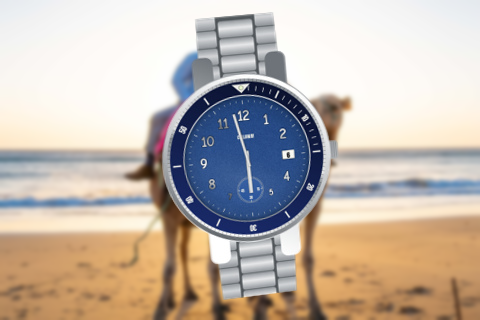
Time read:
5:58
